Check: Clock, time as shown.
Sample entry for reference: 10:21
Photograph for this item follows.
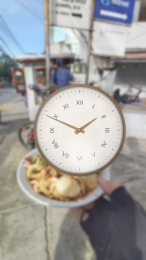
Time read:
1:49
